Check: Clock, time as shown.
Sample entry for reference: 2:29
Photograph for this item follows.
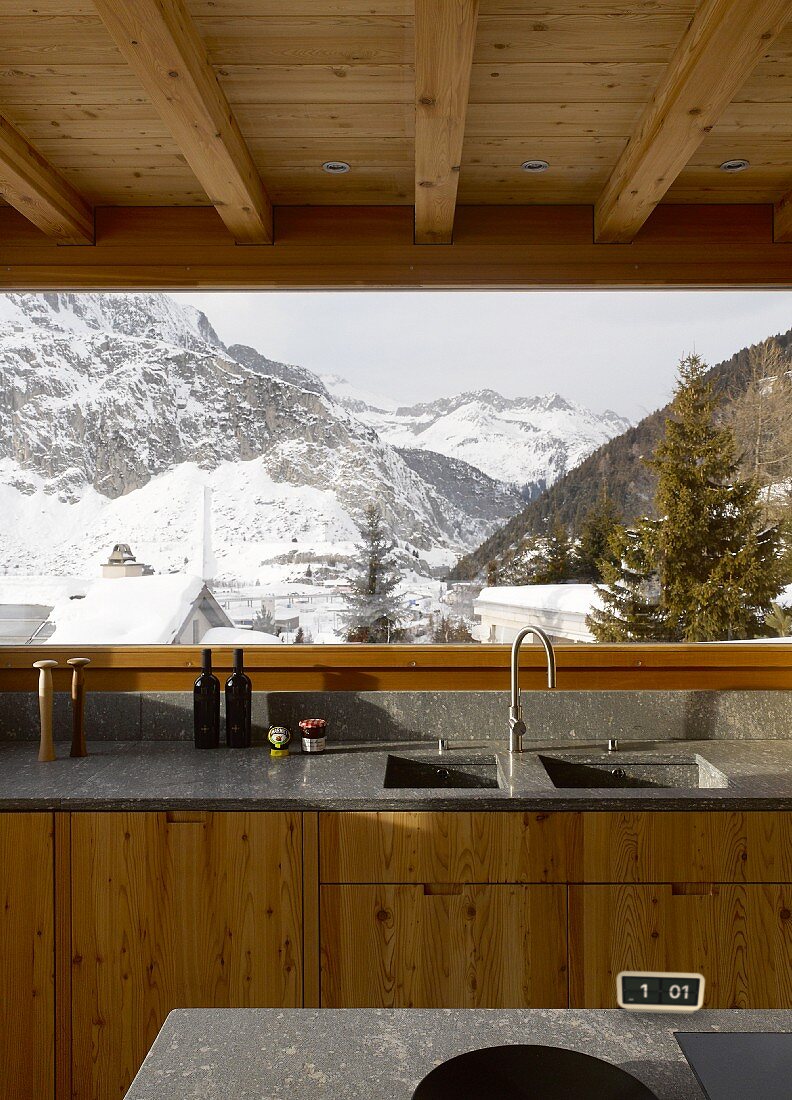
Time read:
1:01
